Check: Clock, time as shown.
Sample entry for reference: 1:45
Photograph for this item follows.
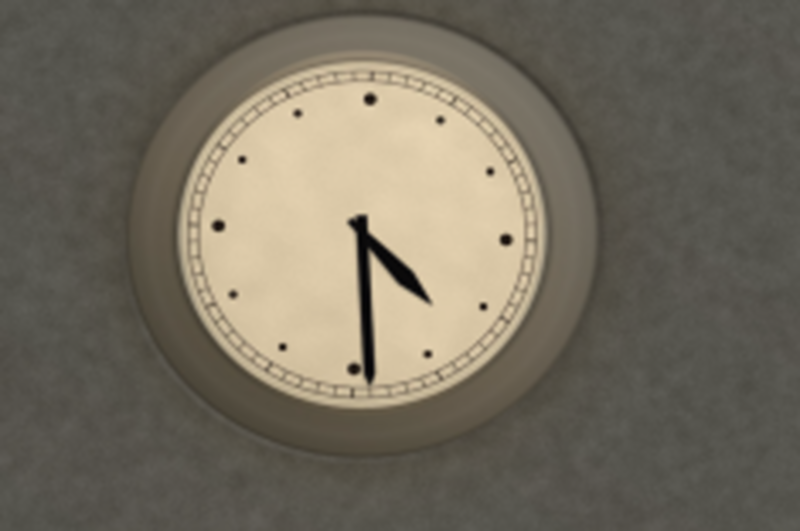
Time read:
4:29
